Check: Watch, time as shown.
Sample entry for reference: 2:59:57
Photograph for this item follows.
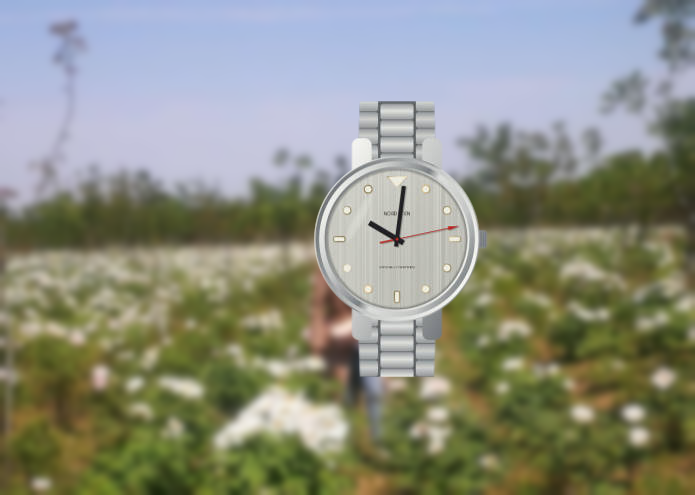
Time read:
10:01:13
